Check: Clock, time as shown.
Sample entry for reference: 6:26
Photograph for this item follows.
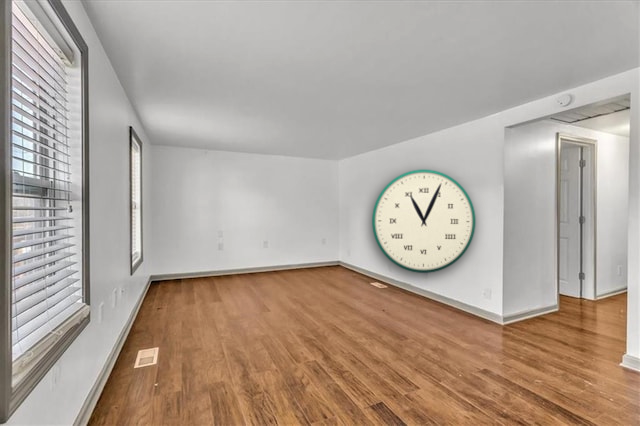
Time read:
11:04
